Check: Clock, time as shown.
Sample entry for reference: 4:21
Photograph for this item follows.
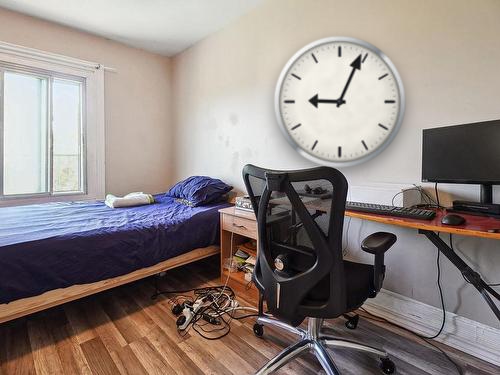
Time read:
9:04
